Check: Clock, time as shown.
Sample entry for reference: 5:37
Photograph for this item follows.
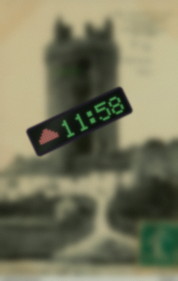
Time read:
11:58
